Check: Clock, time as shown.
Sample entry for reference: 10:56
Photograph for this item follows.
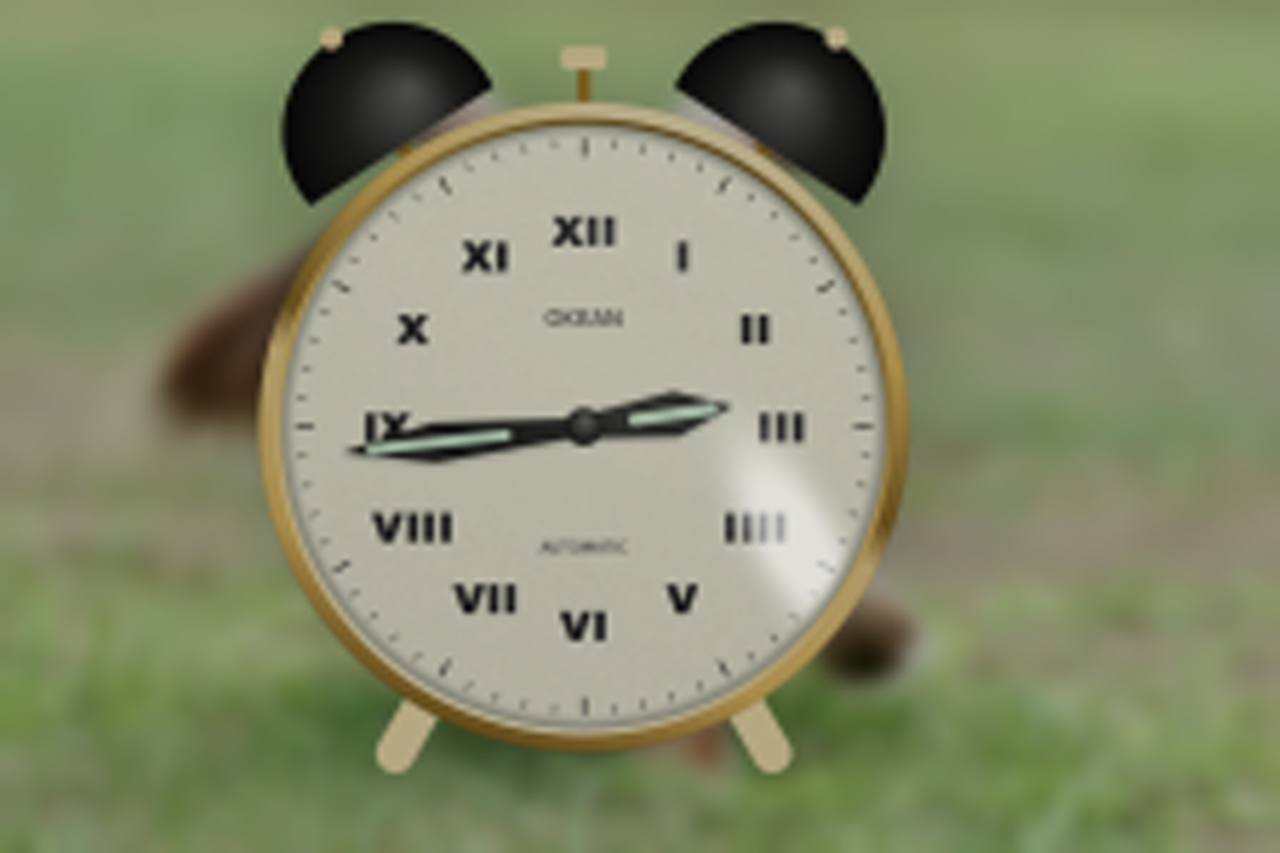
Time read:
2:44
